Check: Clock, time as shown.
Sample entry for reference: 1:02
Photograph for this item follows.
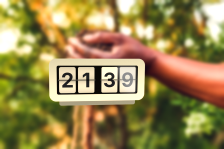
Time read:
21:39
